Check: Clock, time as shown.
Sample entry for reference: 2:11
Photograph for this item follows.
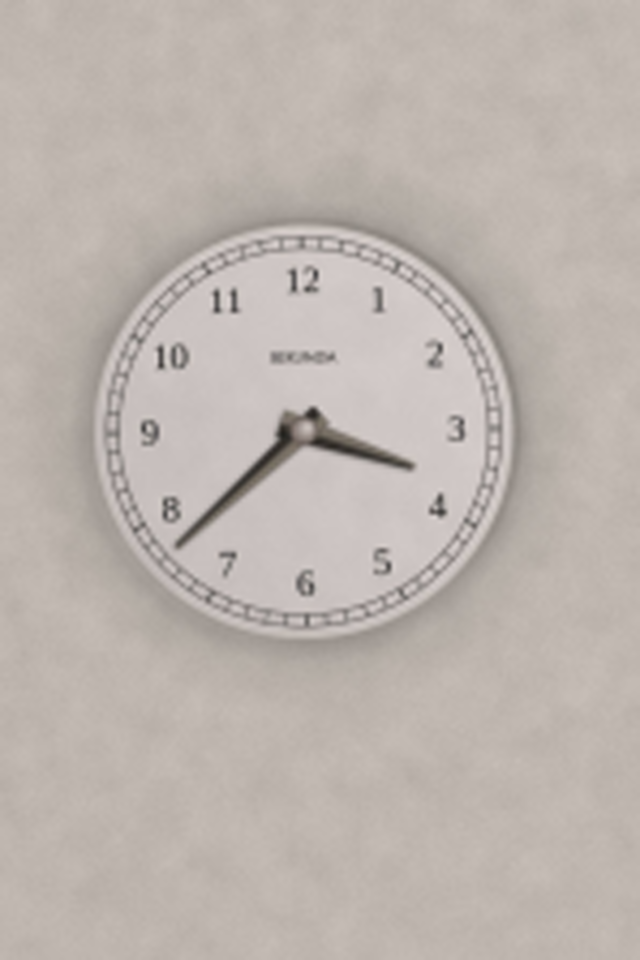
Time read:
3:38
